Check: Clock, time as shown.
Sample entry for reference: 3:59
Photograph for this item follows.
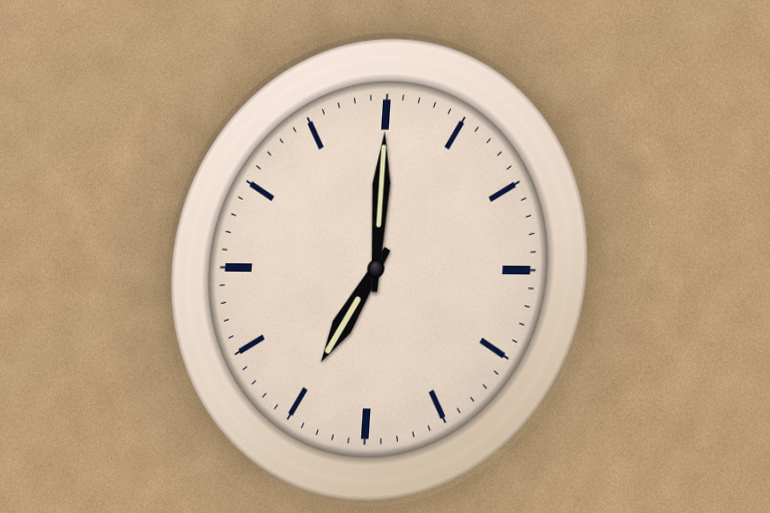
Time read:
7:00
